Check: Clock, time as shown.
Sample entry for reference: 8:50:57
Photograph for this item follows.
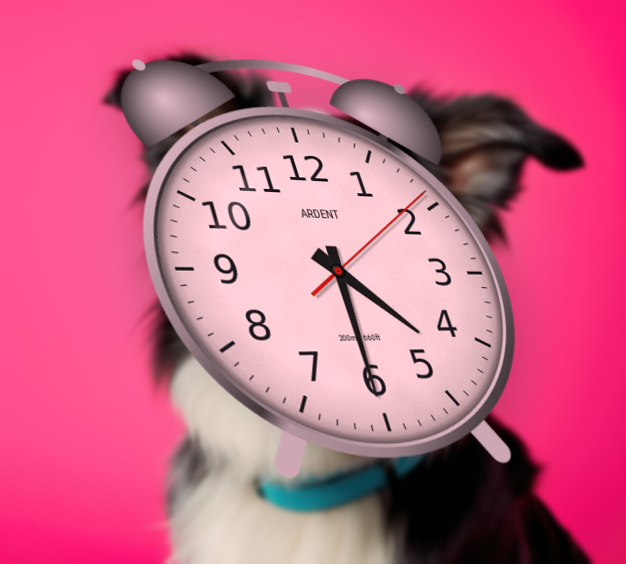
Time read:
4:30:09
